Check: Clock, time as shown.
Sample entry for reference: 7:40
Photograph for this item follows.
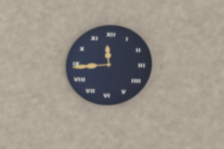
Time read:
11:44
